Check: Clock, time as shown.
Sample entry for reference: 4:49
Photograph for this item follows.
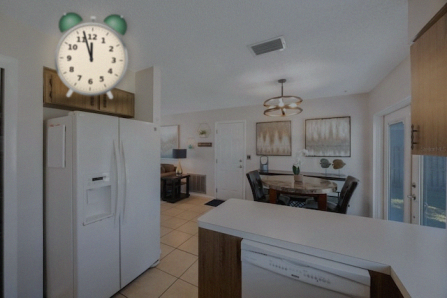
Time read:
11:57
